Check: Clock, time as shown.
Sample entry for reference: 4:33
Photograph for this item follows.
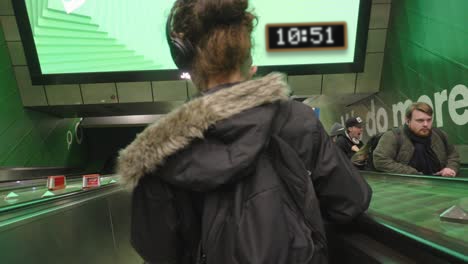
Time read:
10:51
